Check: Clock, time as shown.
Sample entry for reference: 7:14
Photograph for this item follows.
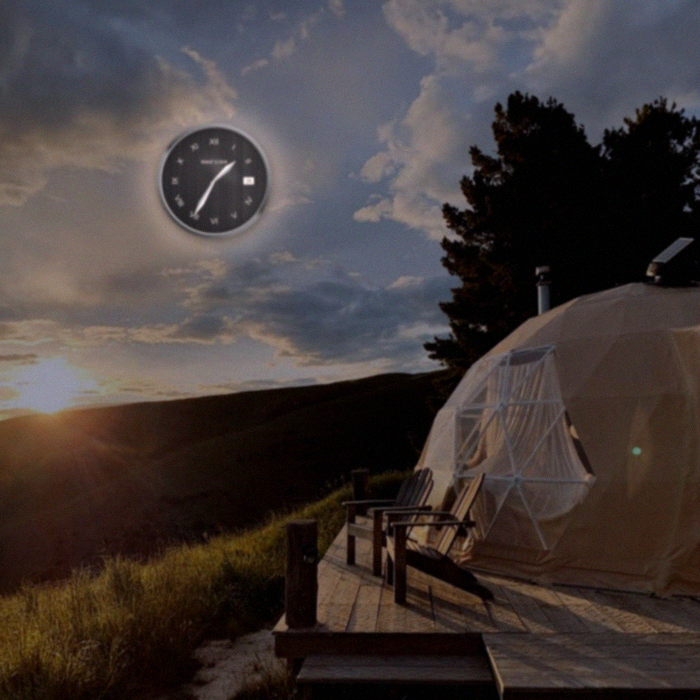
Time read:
1:35
